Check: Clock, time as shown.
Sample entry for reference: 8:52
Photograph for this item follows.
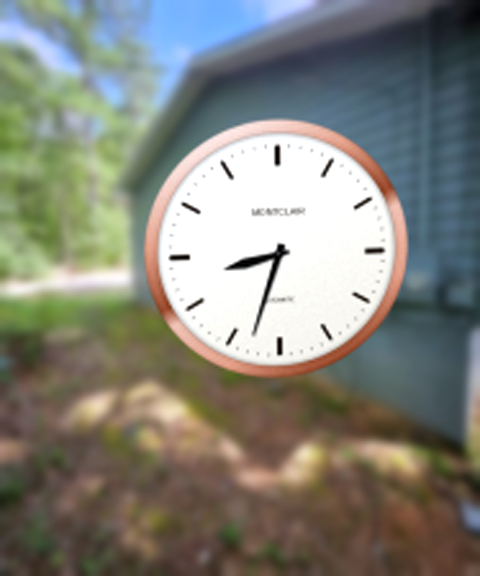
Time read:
8:33
